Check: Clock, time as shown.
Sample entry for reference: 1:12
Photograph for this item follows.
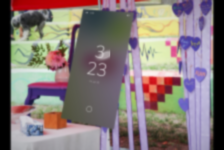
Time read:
3:23
